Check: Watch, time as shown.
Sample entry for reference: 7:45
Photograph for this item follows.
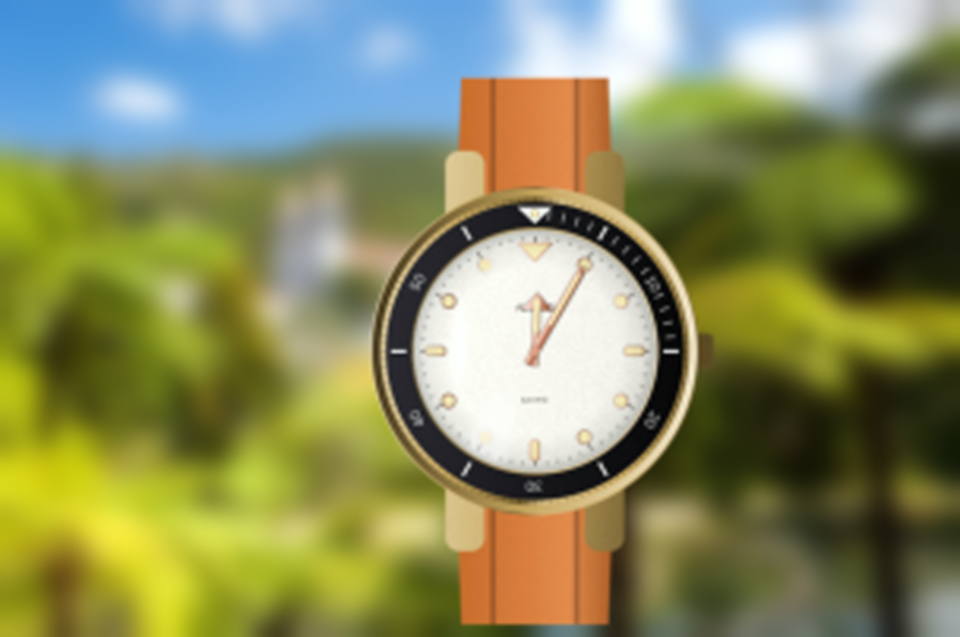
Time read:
12:05
